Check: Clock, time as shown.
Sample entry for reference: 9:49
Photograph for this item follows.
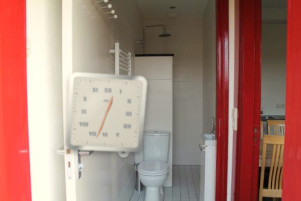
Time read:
12:33
